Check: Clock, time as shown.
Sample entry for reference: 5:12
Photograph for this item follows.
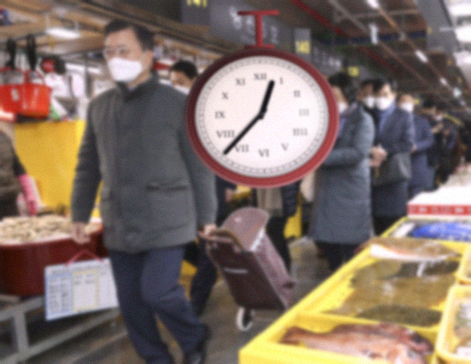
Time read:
12:37
